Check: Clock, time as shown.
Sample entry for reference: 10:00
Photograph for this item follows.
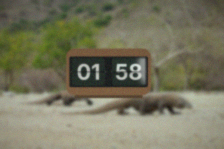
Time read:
1:58
